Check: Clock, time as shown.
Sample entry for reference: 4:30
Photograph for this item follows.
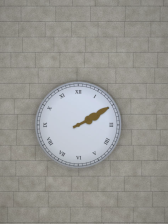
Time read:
2:10
